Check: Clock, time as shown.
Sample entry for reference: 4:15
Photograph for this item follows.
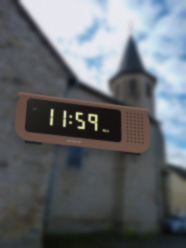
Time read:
11:59
